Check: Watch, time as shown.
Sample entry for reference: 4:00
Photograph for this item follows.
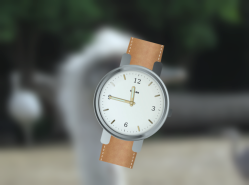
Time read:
11:45
